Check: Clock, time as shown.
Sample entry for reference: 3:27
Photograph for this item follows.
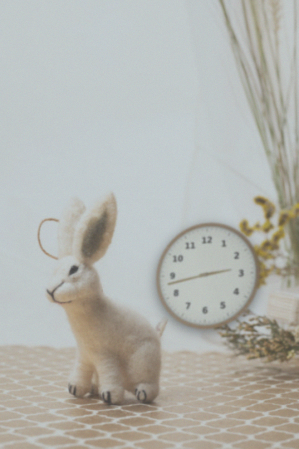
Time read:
2:43
